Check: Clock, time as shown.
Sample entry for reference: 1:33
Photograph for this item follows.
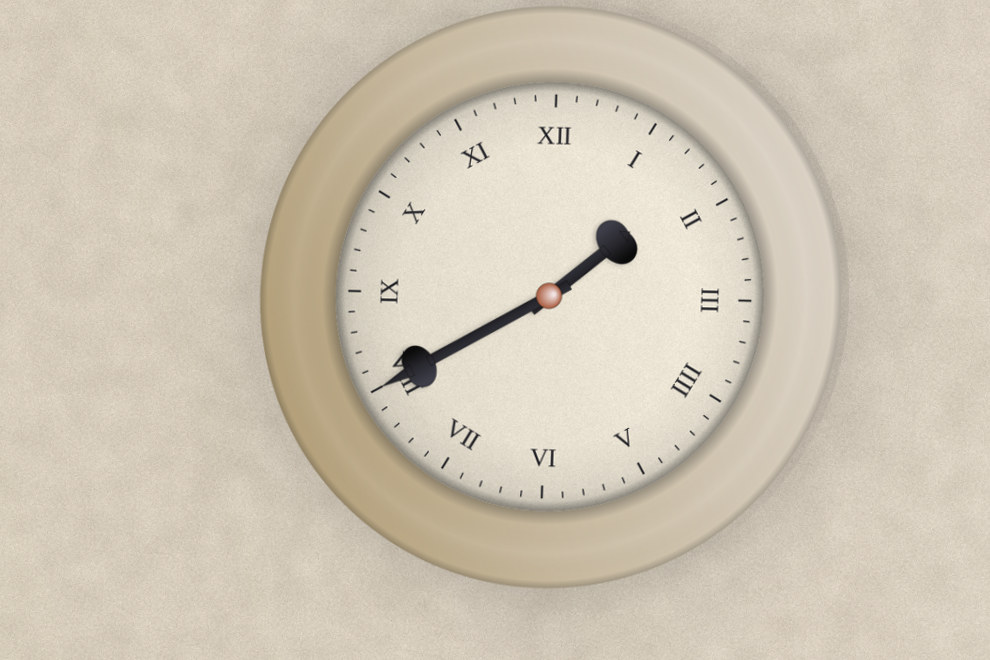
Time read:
1:40
